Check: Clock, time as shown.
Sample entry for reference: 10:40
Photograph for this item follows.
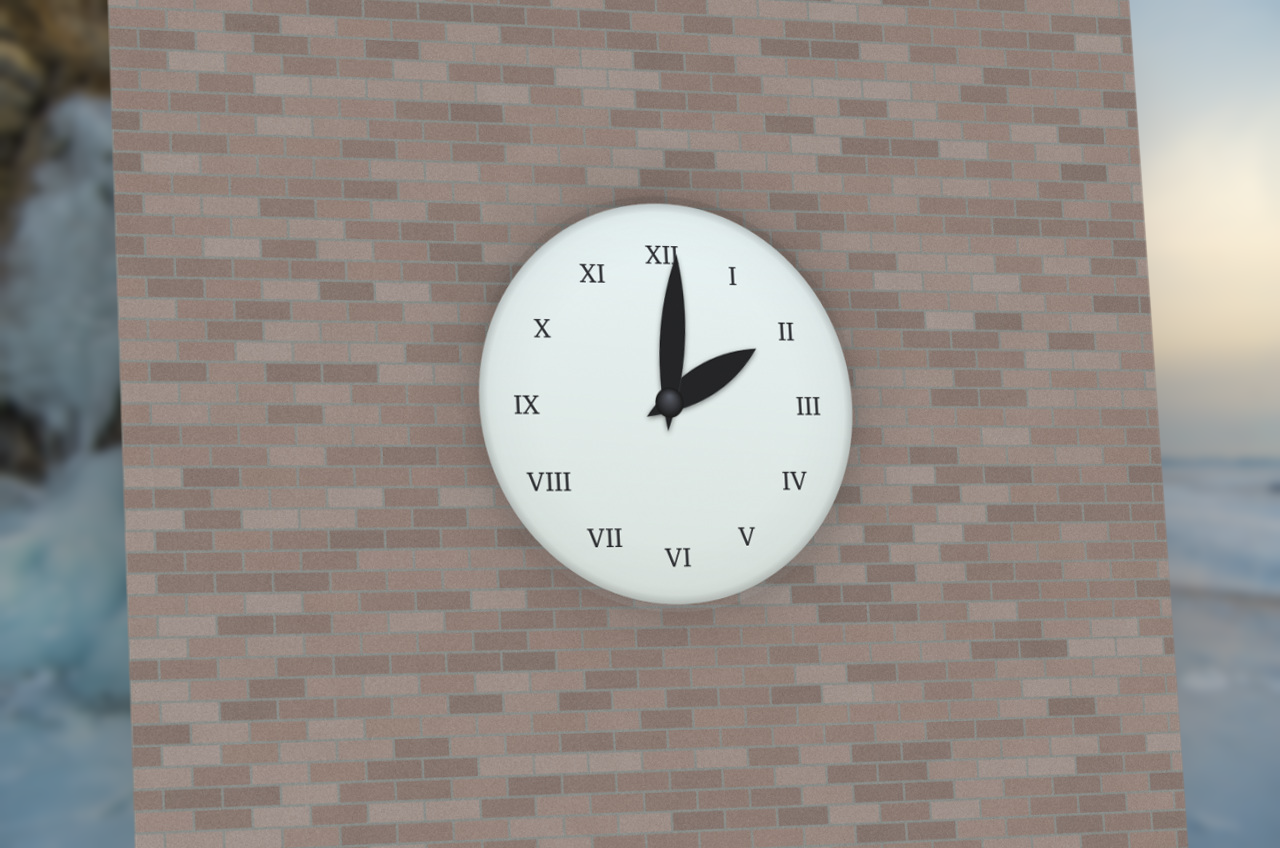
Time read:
2:01
